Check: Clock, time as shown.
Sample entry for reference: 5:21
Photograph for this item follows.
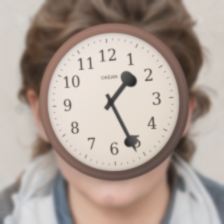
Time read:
1:26
